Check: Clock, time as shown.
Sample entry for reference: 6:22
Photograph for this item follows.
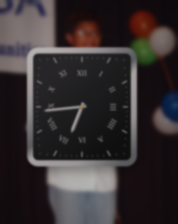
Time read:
6:44
